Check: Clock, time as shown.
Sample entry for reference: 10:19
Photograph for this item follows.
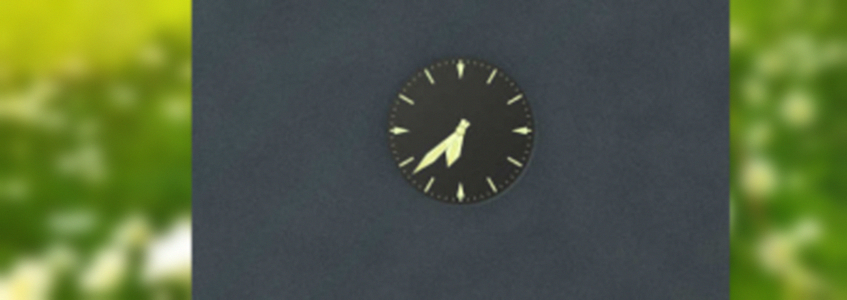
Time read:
6:38
